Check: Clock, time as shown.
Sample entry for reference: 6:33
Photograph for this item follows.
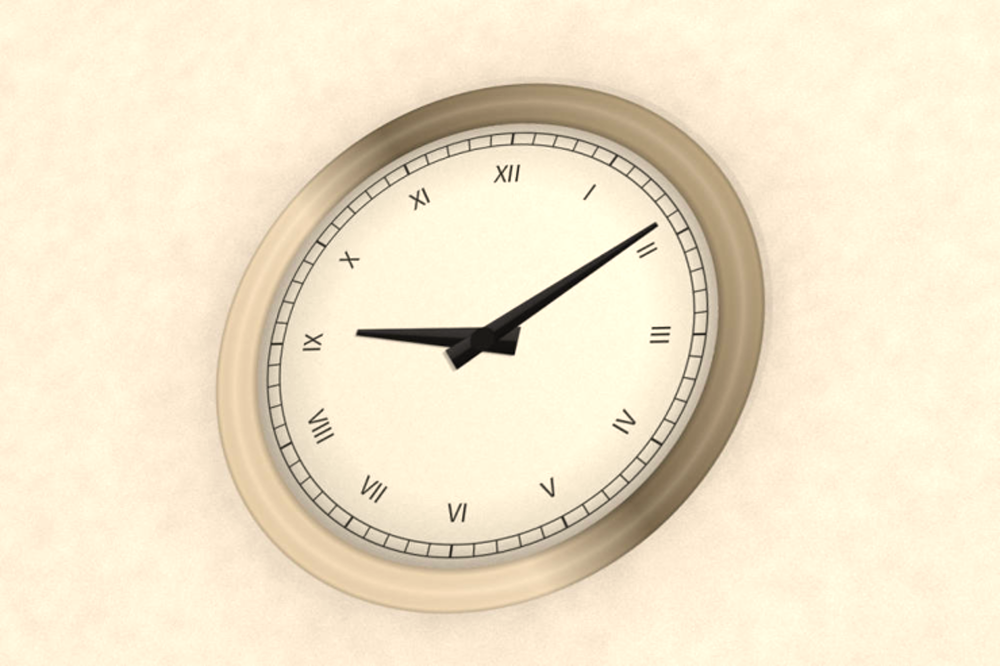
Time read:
9:09
